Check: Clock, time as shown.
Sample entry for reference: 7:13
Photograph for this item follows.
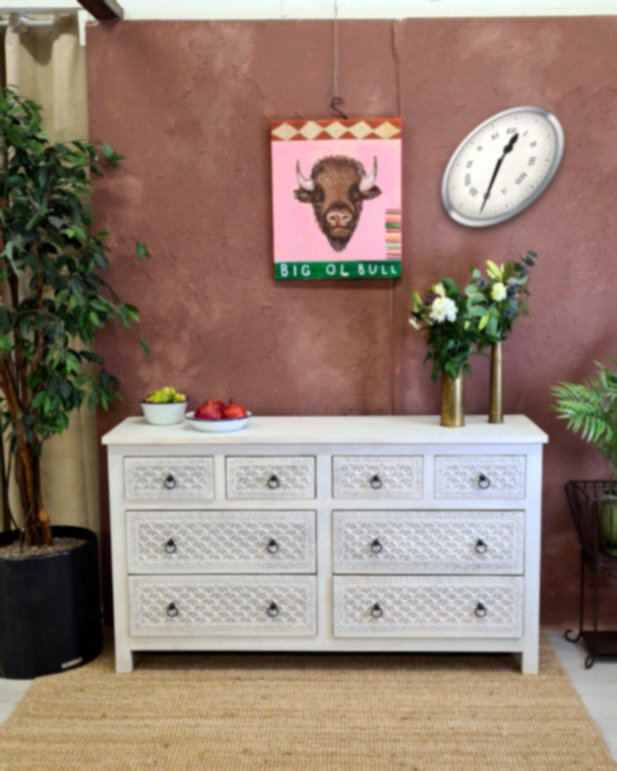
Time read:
12:30
